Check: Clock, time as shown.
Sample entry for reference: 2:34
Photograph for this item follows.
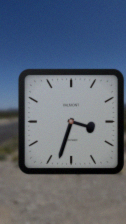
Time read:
3:33
